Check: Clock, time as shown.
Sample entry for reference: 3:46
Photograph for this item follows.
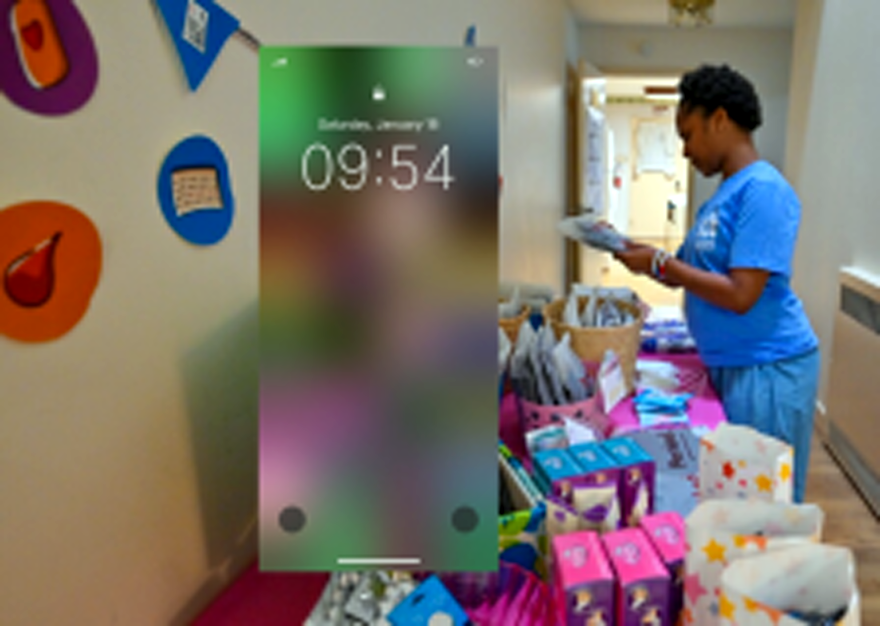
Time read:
9:54
